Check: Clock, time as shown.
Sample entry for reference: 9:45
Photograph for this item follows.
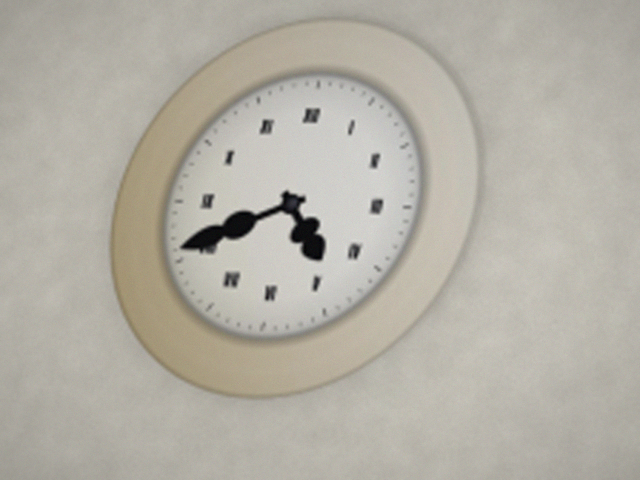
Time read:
4:41
